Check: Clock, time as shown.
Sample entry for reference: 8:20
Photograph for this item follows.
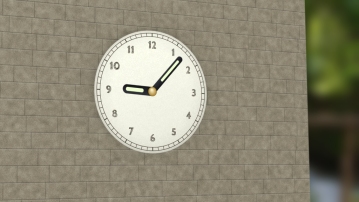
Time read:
9:07
